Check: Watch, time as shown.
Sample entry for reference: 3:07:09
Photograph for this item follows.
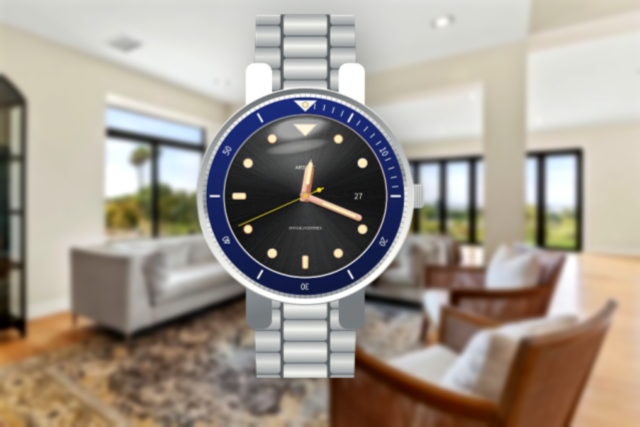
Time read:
12:18:41
